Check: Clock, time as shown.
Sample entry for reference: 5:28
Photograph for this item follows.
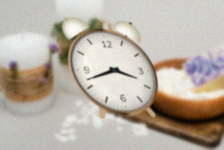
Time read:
3:42
